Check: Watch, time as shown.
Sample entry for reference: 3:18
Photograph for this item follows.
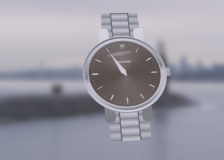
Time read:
10:55
